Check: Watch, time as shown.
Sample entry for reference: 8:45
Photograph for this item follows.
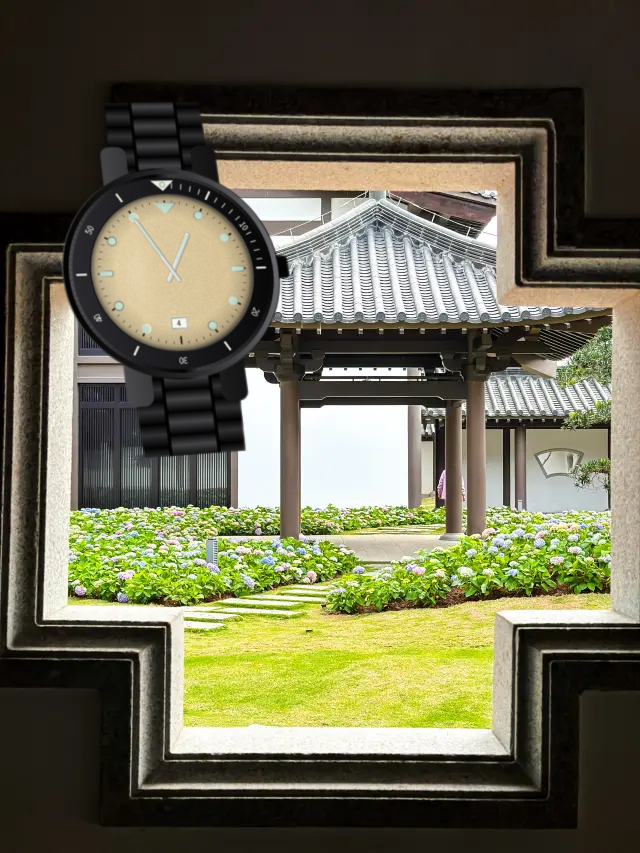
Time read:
12:55
